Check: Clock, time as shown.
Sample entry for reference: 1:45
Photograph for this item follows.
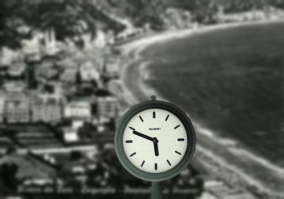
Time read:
5:49
